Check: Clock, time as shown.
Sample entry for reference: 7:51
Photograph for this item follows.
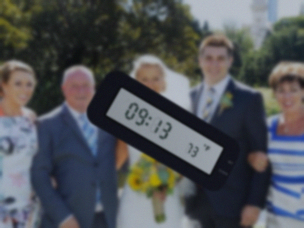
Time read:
9:13
